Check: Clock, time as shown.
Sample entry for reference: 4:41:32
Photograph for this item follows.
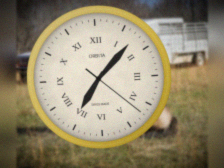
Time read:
7:07:22
